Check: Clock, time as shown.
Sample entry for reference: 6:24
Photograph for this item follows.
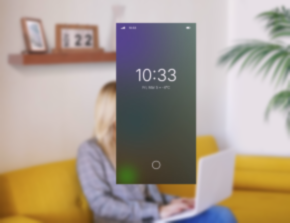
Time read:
10:33
